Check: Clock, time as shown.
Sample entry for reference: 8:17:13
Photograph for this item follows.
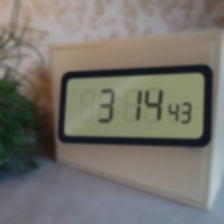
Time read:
3:14:43
